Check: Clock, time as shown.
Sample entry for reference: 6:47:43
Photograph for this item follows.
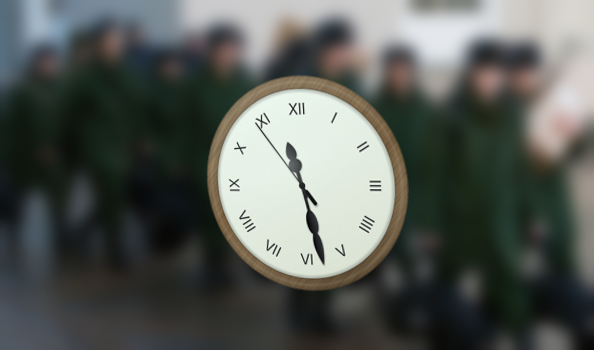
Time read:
11:27:54
